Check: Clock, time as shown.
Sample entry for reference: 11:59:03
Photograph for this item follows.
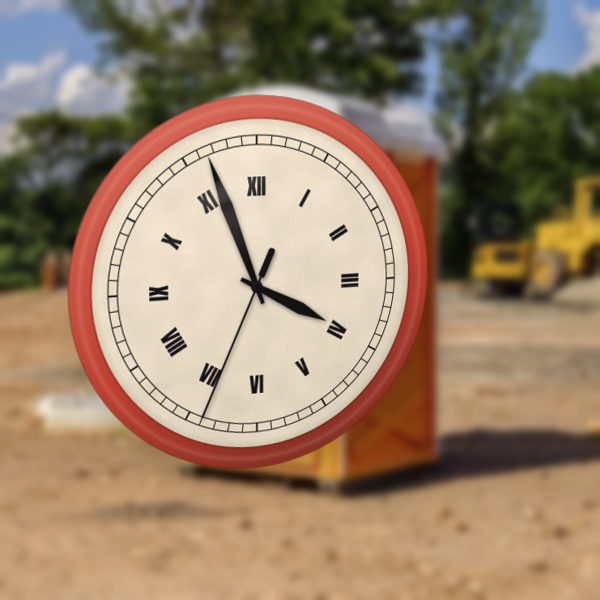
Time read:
3:56:34
